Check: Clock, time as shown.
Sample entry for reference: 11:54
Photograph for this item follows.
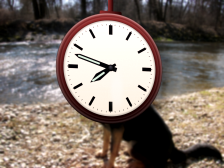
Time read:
7:48
